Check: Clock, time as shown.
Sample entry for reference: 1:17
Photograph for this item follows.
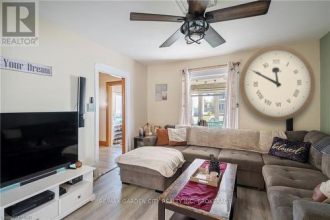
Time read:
11:50
